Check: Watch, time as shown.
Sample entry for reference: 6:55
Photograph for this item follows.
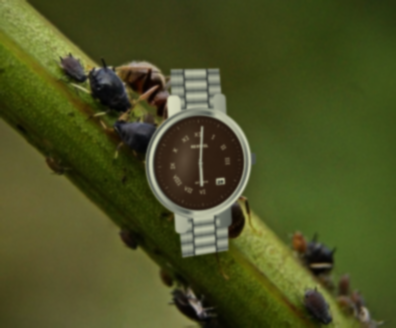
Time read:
6:01
